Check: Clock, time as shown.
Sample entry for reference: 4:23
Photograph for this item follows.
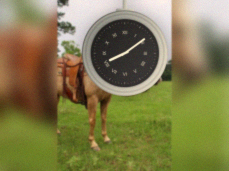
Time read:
8:09
